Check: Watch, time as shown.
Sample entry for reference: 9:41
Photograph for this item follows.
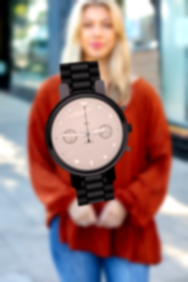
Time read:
2:46
